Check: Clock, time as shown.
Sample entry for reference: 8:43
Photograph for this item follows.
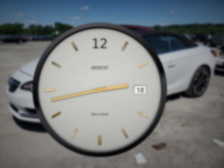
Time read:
2:43
